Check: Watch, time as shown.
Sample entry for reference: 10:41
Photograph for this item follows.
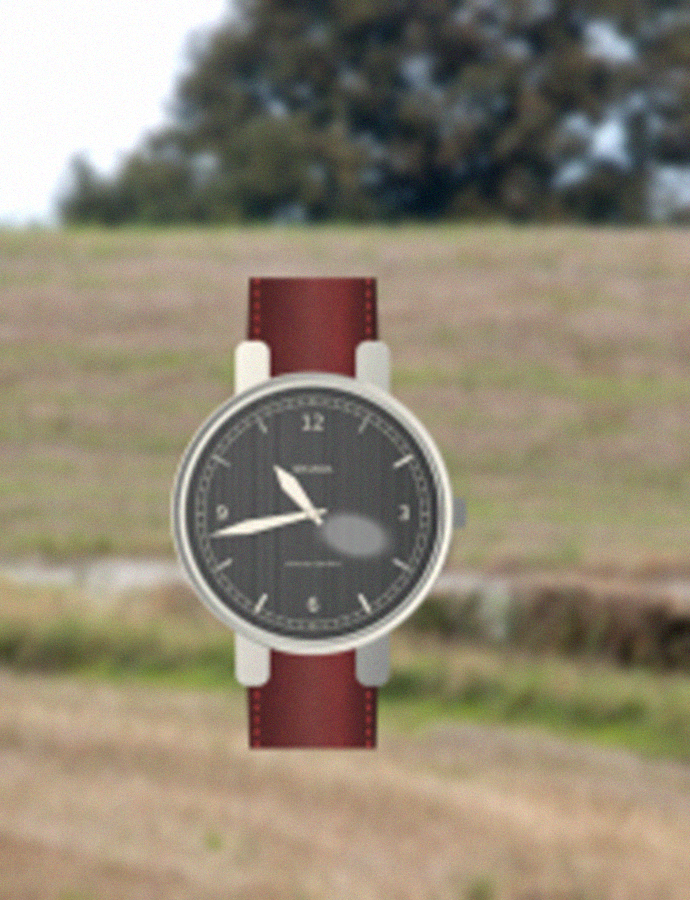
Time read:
10:43
